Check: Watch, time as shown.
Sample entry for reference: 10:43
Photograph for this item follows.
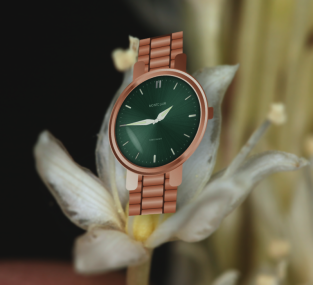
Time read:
1:45
